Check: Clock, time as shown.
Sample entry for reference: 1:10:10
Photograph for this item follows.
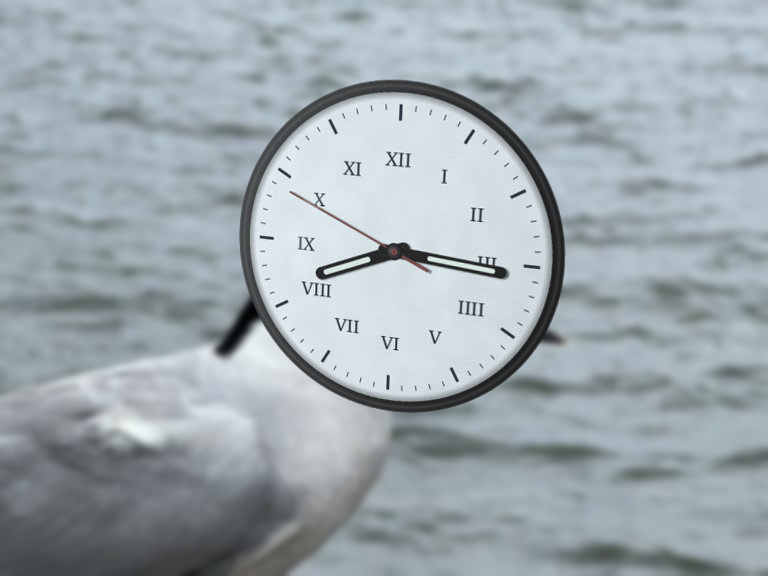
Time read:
8:15:49
